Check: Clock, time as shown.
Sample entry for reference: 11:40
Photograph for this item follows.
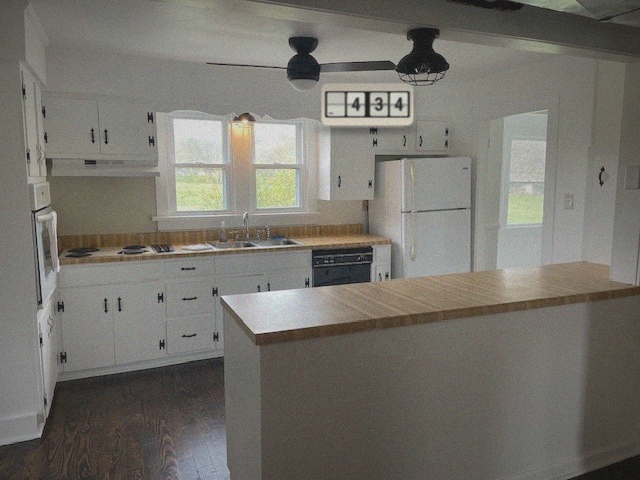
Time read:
4:34
